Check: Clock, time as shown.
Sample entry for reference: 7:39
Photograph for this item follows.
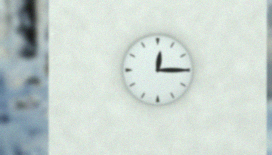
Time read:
12:15
